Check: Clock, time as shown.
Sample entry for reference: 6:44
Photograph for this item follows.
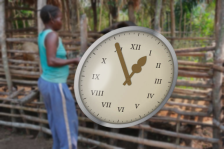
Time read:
12:55
